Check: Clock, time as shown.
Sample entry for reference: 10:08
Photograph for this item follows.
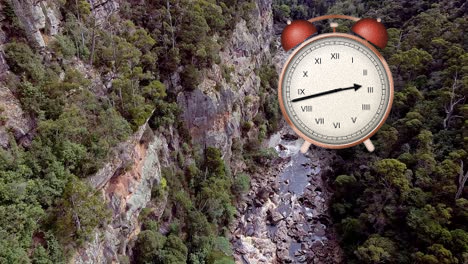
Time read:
2:43
